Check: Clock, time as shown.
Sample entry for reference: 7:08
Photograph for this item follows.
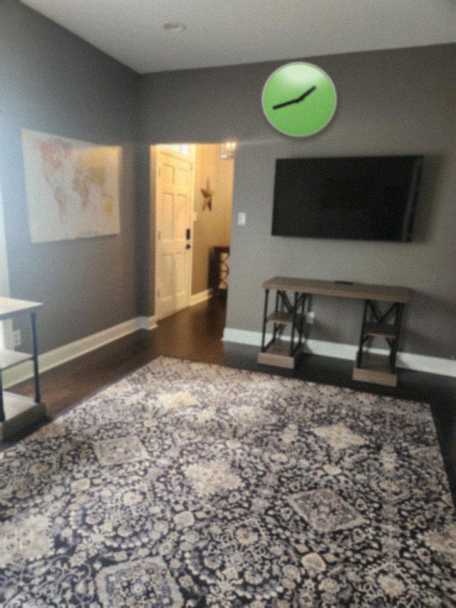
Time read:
1:42
